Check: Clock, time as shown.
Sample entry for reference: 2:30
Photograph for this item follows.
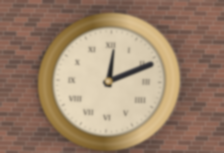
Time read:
12:11
